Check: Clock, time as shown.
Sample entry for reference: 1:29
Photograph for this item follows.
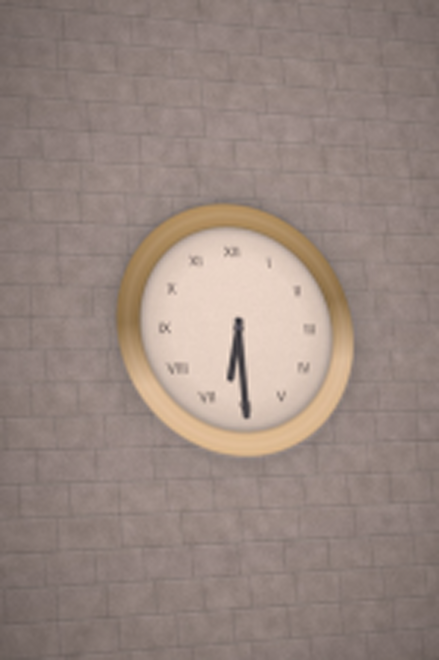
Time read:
6:30
